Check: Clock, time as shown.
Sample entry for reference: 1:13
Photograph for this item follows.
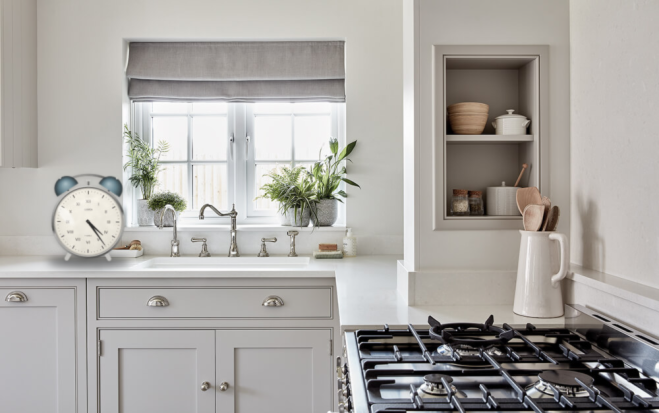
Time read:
4:24
